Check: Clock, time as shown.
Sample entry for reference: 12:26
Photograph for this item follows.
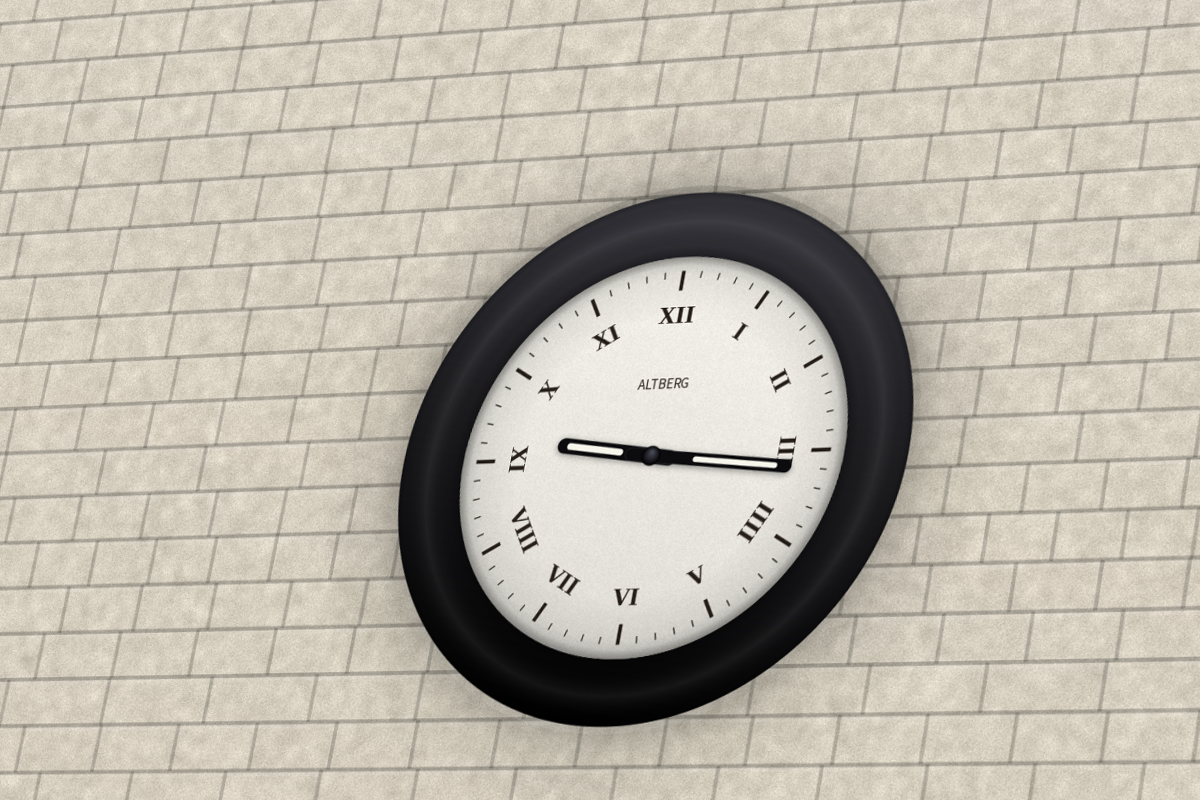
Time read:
9:16
